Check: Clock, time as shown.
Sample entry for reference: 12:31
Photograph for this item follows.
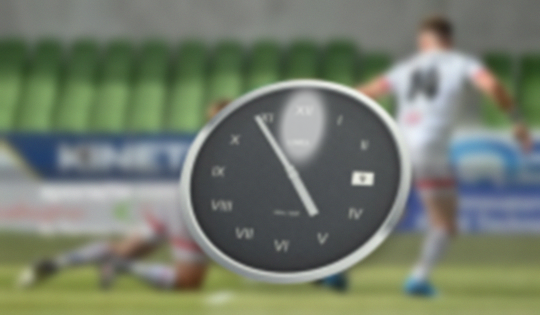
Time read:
4:54
